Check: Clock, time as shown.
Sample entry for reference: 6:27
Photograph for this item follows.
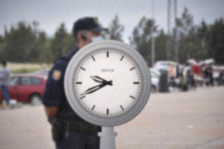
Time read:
9:41
